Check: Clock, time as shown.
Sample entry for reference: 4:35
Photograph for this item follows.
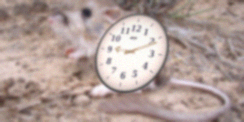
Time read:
9:11
